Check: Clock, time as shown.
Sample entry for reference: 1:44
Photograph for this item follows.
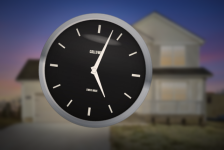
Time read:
5:03
